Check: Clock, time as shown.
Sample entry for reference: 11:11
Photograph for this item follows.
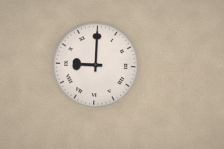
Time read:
9:00
